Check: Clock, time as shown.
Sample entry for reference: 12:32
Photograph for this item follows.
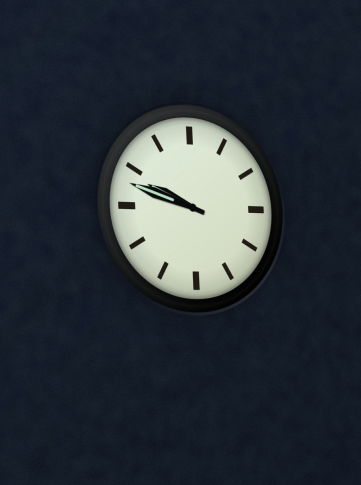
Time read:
9:48
